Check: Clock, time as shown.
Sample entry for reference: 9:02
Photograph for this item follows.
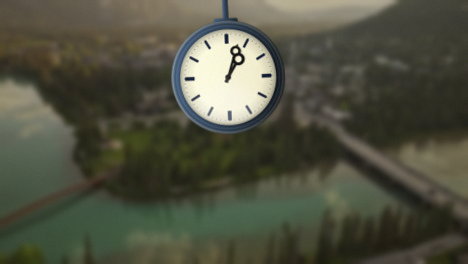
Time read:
1:03
